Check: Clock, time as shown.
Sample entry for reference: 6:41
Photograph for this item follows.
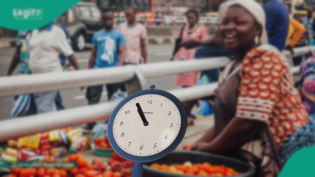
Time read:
10:55
